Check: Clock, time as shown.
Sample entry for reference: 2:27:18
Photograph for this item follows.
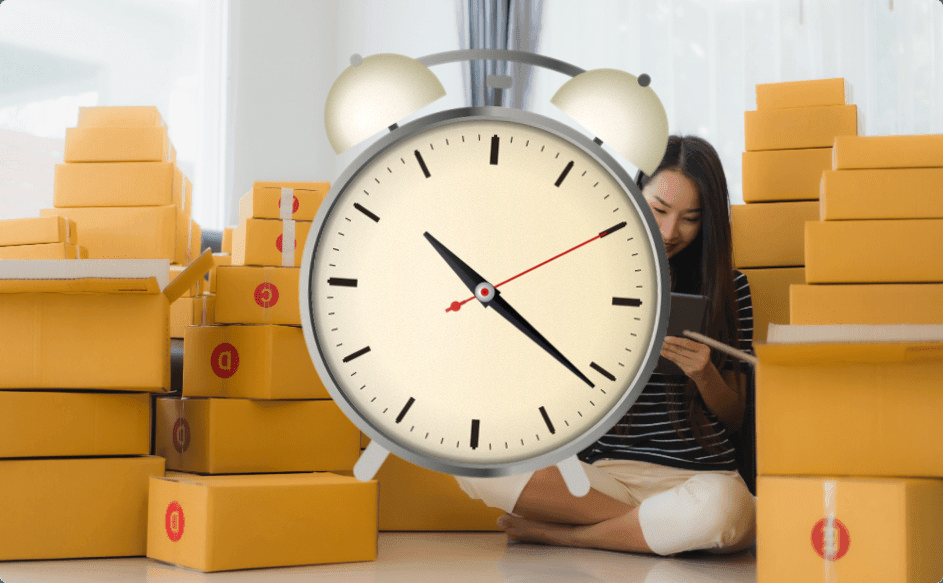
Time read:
10:21:10
